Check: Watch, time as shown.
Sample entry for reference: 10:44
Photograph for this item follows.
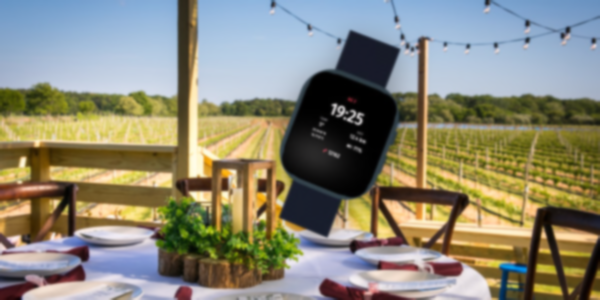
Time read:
19:25
